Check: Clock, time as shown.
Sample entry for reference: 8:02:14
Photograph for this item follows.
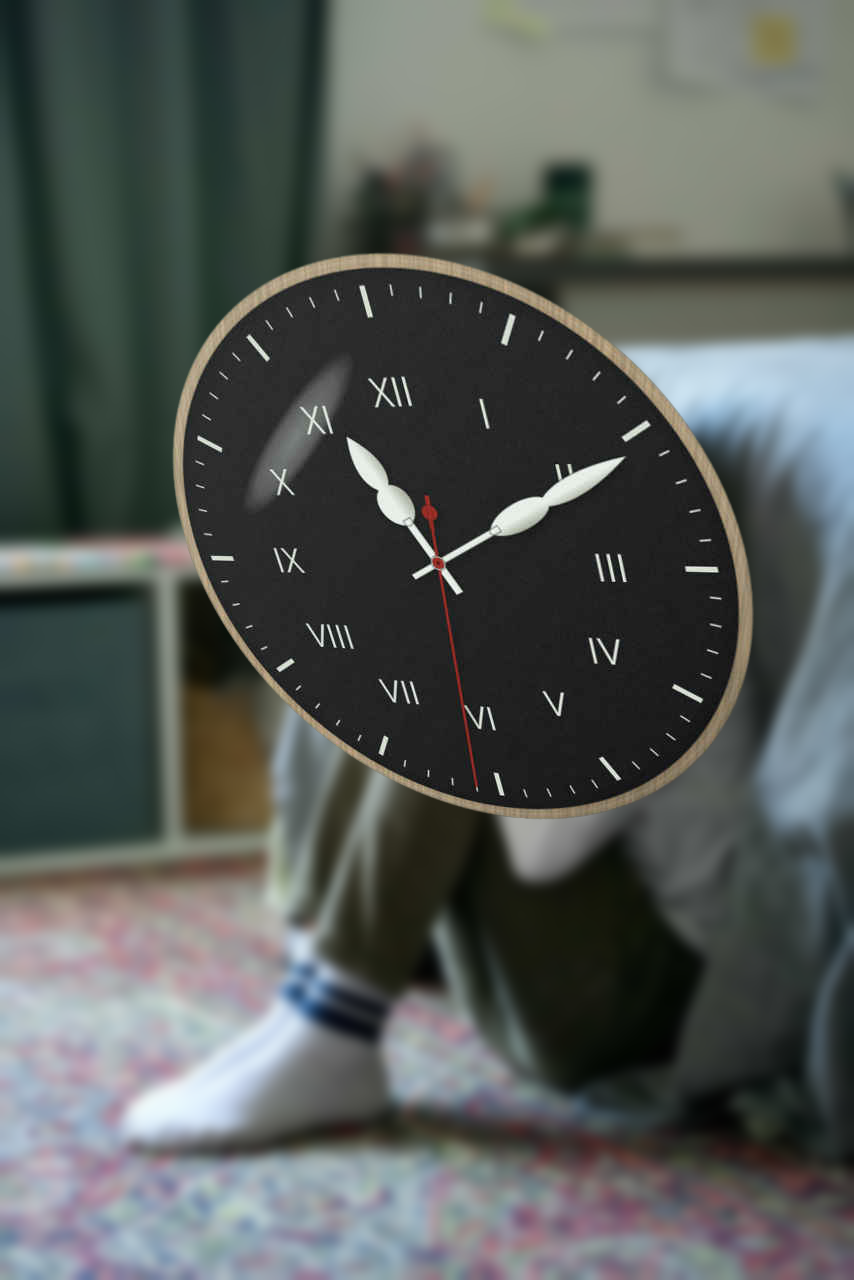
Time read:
11:10:31
